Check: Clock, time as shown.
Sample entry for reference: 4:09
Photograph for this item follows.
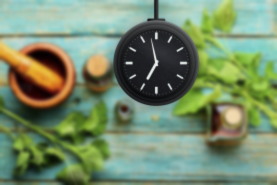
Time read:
6:58
